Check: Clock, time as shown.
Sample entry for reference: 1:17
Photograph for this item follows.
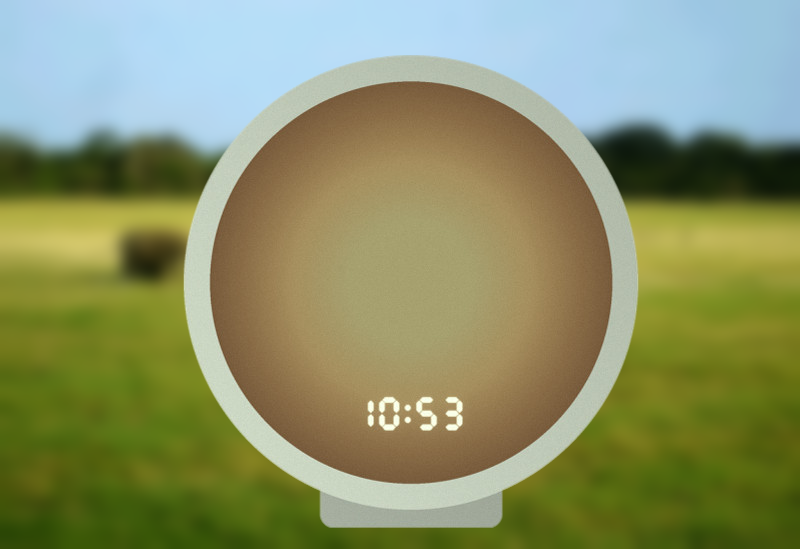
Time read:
10:53
